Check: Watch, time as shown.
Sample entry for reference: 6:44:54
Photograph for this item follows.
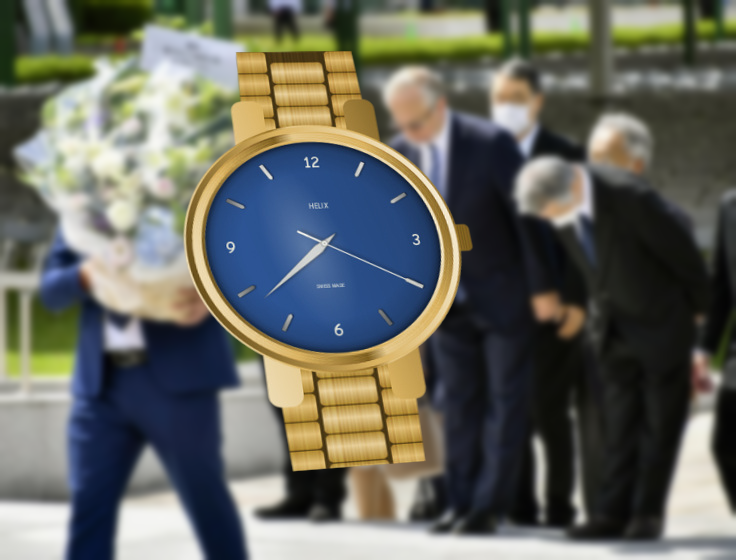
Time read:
7:38:20
